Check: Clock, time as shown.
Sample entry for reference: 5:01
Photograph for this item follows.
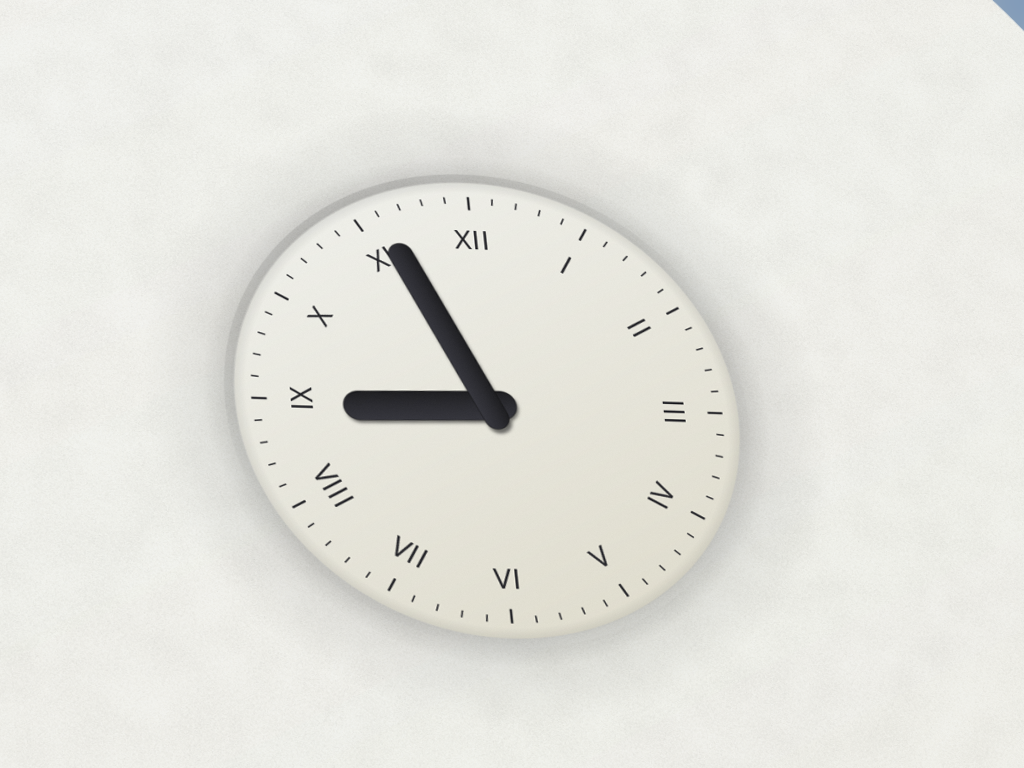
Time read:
8:56
